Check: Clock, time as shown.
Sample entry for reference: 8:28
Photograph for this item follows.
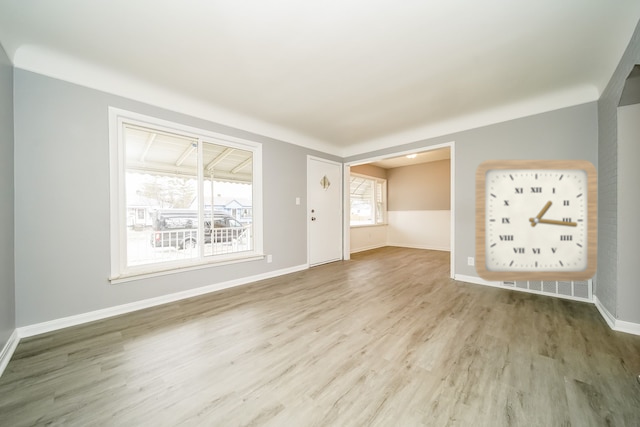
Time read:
1:16
